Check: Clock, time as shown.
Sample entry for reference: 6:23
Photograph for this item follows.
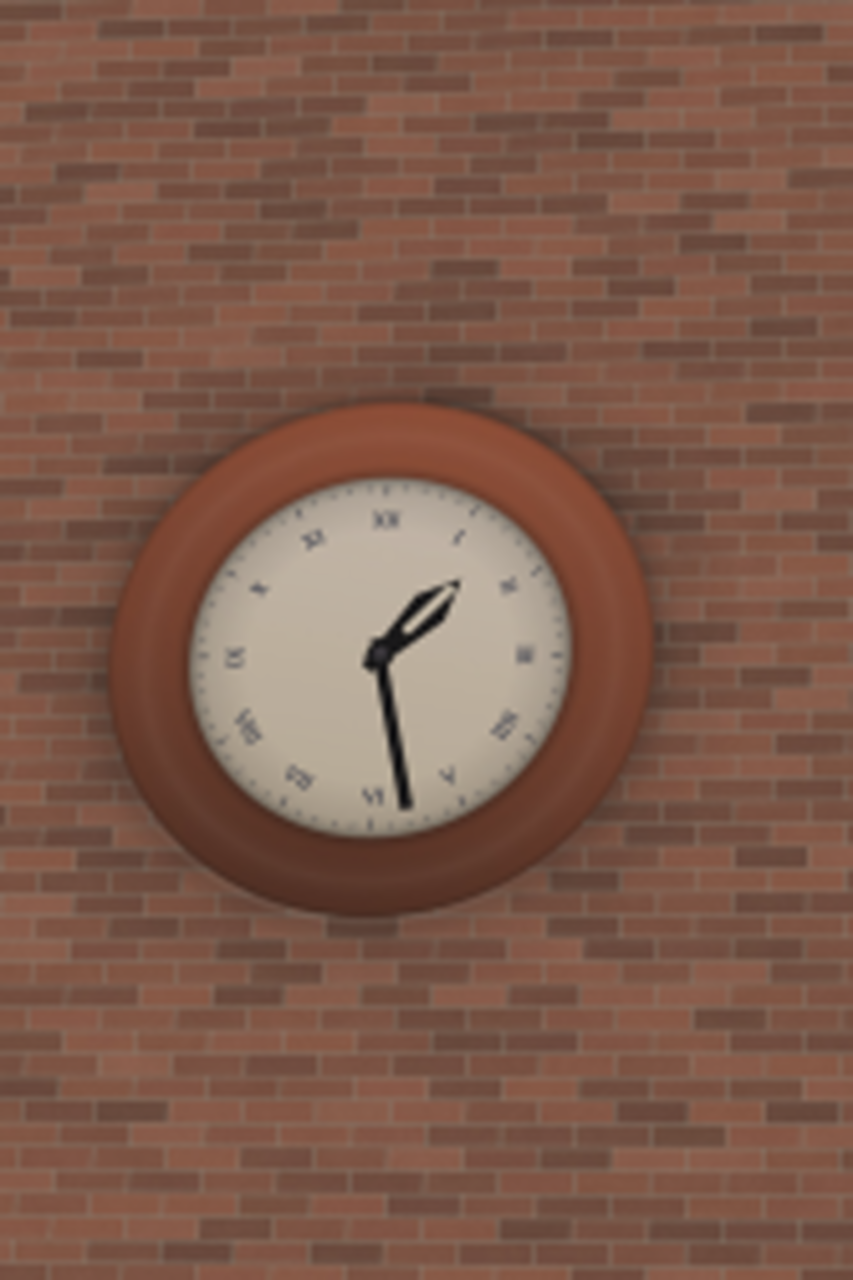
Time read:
1:28
